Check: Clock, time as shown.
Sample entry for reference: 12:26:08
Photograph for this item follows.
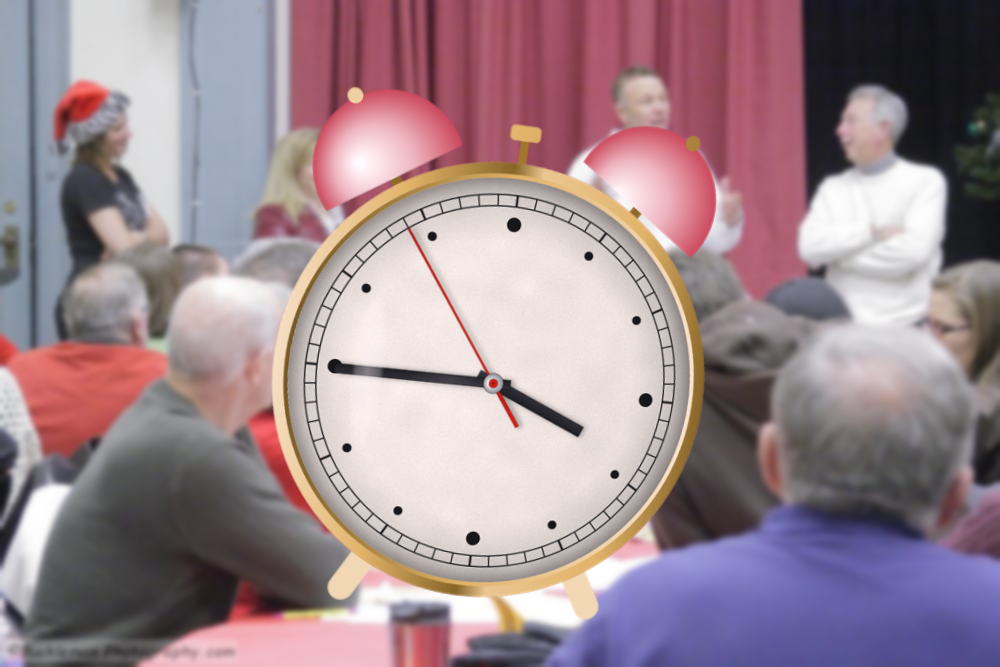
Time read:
3:44:54
